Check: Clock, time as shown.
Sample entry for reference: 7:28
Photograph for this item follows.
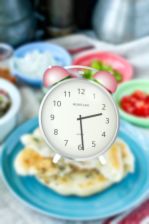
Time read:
2:29
